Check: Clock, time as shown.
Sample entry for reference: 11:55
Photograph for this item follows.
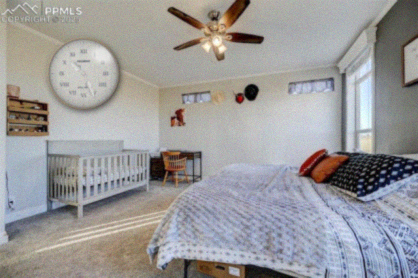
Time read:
10:26
